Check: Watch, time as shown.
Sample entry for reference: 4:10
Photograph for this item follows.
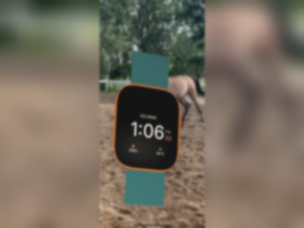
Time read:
1:06
